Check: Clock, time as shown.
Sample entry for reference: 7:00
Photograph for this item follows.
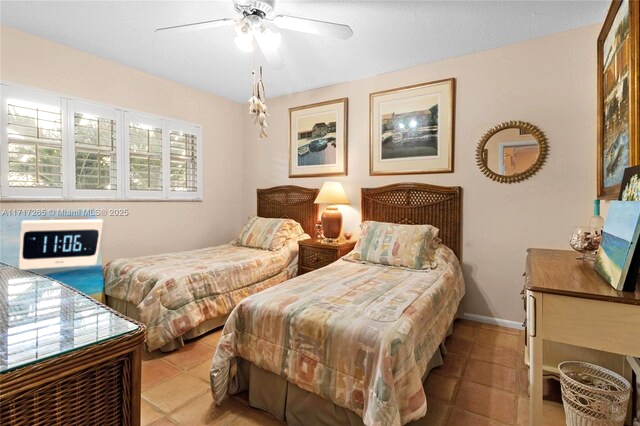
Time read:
11:06
